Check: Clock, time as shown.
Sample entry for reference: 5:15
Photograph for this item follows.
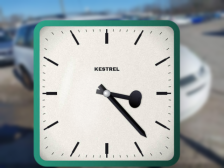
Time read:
3:23
